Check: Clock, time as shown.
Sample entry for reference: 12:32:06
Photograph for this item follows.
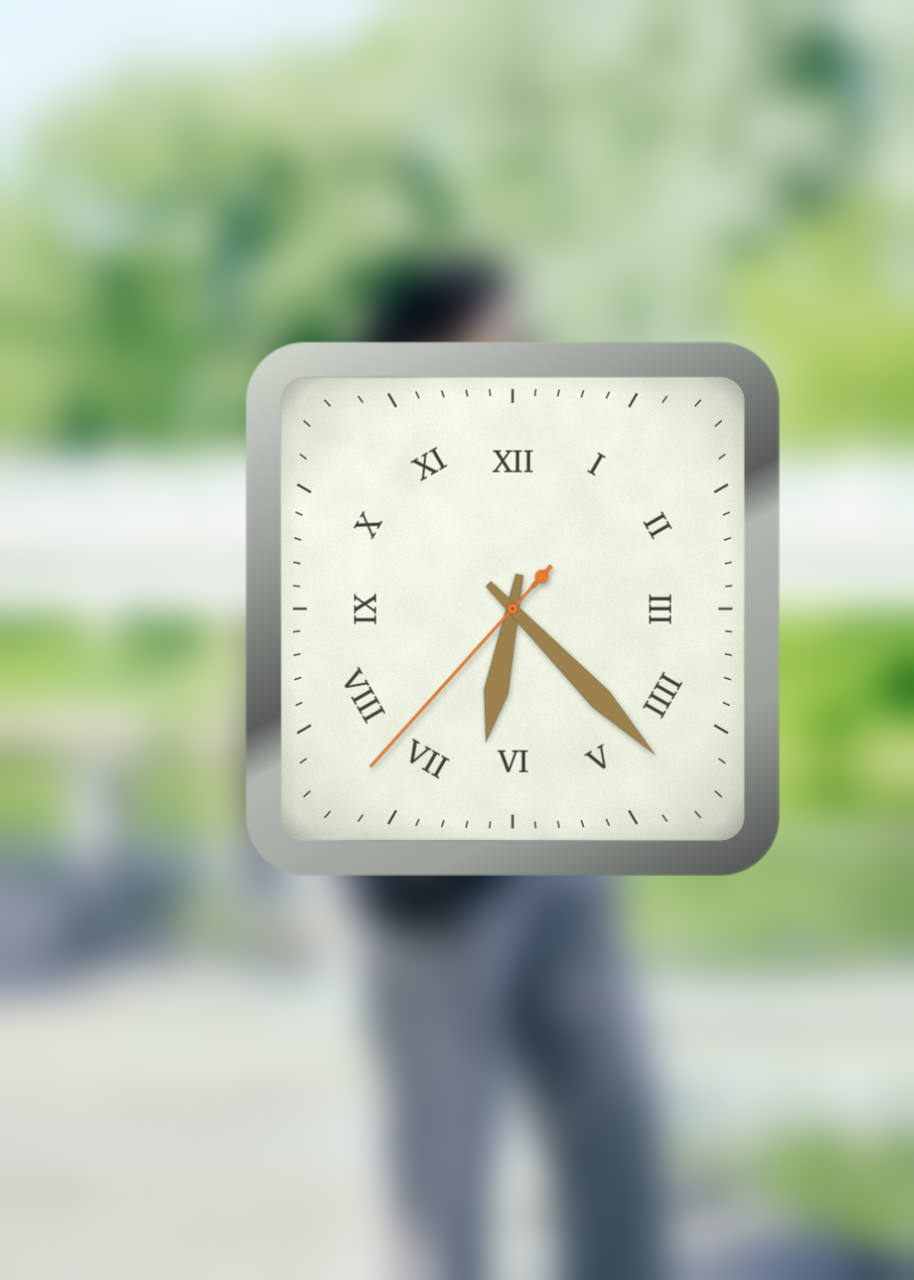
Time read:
6:22:37
